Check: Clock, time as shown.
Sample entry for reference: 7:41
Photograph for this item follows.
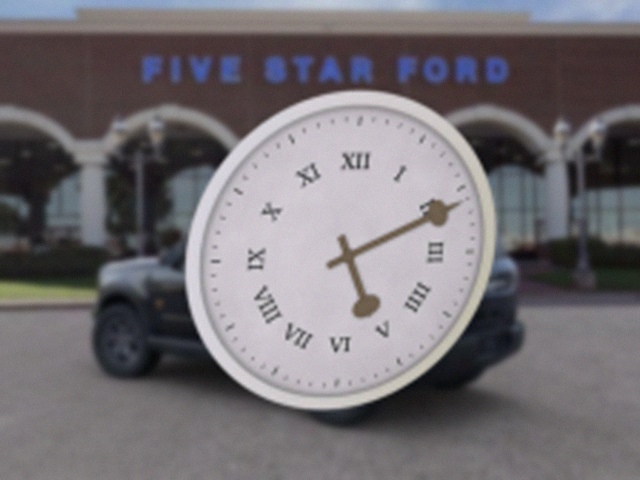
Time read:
5:11
